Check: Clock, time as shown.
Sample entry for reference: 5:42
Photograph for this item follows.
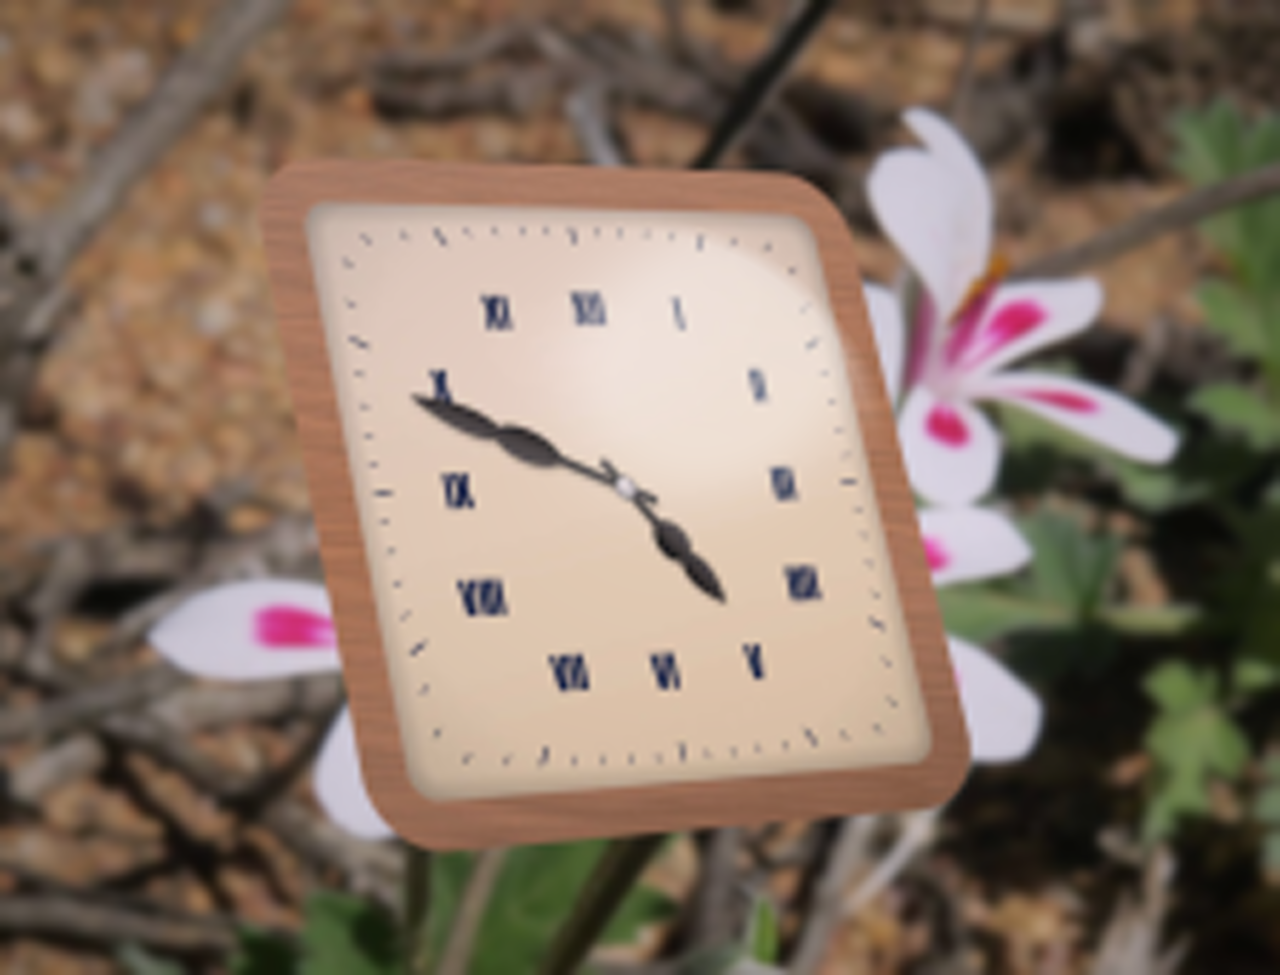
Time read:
4:49
